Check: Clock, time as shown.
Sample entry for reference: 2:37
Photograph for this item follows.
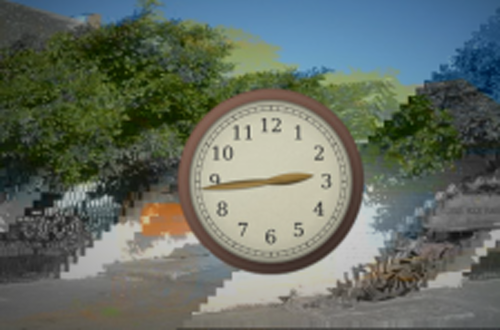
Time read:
2:44
